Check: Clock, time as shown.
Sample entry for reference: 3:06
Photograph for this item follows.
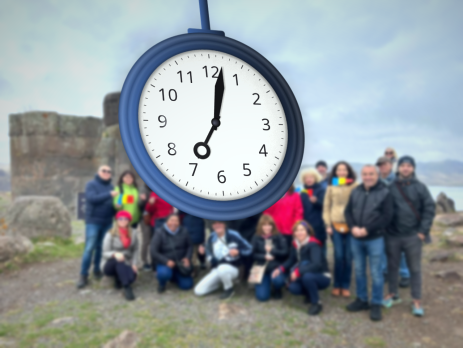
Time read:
7:02
